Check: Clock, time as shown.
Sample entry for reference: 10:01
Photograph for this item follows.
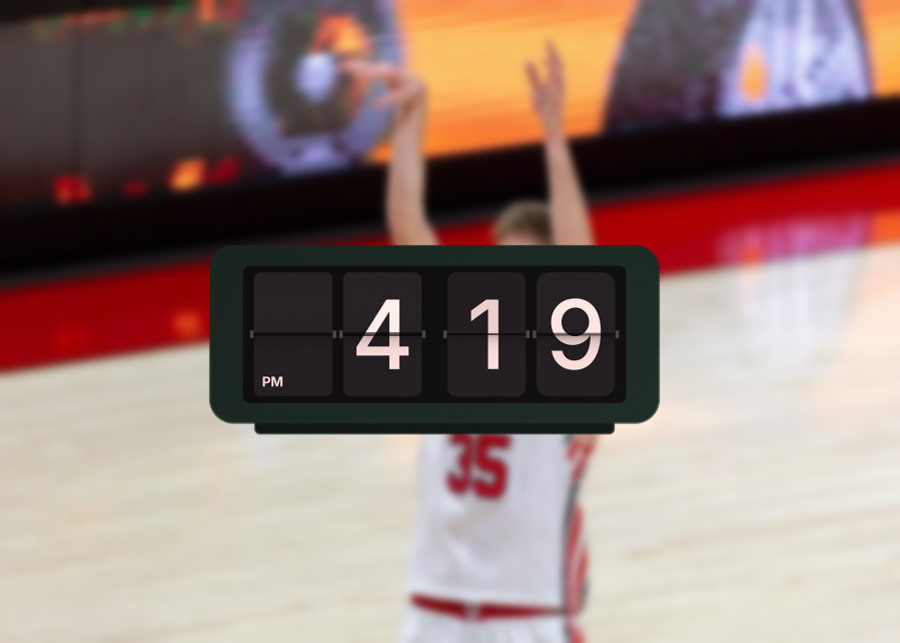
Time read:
4:19
